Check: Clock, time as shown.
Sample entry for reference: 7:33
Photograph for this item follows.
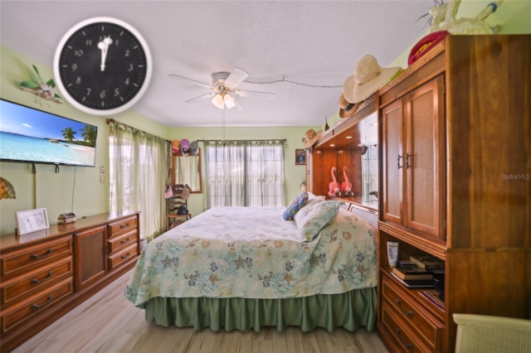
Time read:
12:02
